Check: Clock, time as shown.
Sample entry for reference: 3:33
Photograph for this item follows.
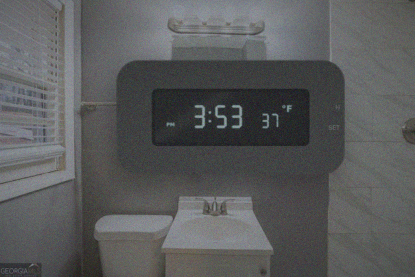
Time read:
3:53
